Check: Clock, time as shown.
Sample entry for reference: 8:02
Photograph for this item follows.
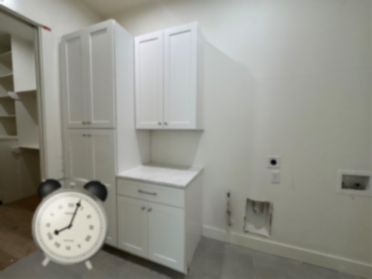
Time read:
8:03
